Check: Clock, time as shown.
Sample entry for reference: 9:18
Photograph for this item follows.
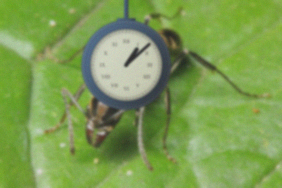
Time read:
1:08
